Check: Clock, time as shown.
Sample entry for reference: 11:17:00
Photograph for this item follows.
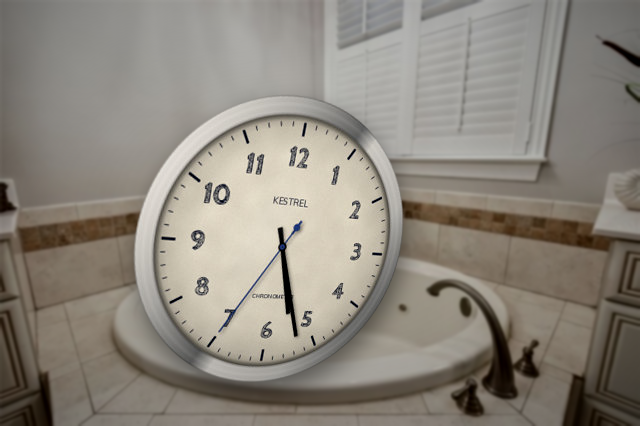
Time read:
5:26:35
